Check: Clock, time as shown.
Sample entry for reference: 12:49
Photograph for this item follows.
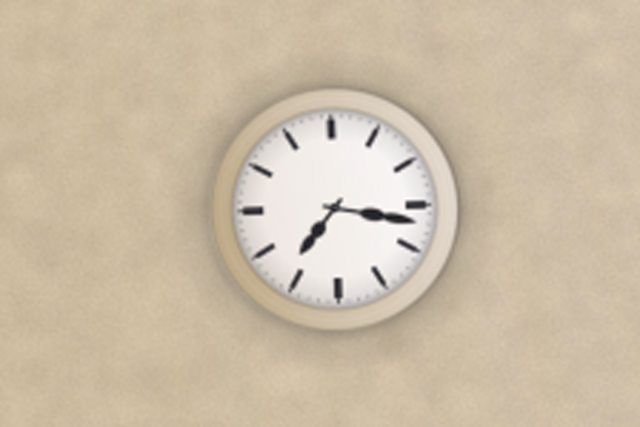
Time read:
7:17
